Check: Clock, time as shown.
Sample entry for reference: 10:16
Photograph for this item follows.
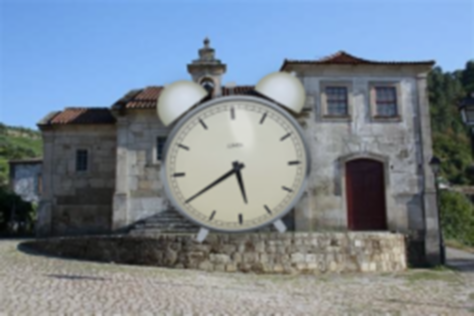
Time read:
5:40
